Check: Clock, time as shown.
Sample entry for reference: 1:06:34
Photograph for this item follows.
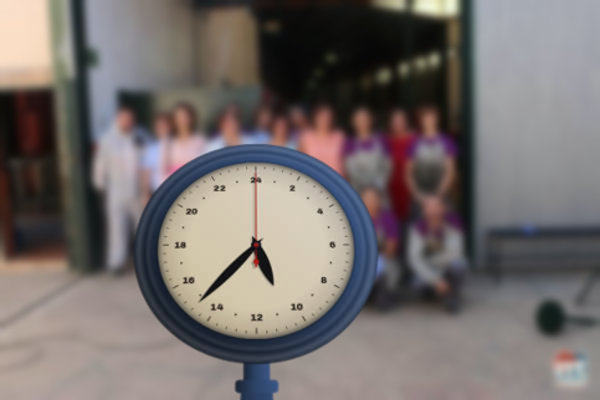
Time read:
10:37:00
